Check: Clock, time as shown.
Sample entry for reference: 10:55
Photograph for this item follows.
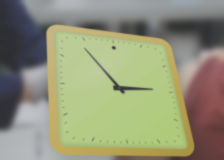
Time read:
2:54
